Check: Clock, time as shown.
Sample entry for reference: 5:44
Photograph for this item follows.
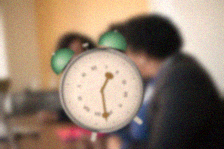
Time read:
1:32
